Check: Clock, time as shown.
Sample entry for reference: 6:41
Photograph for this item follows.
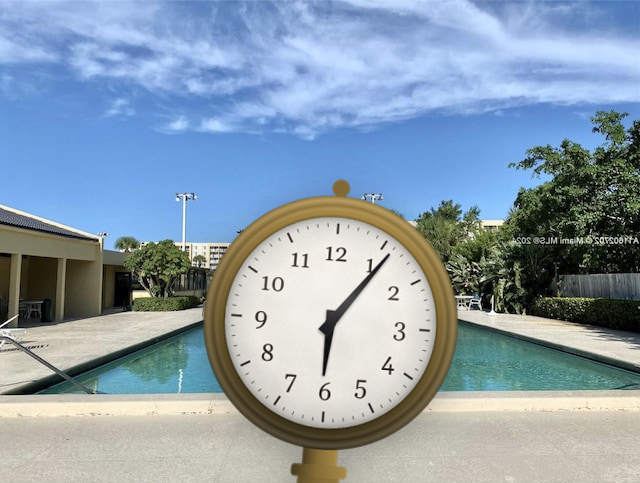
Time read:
6:06
